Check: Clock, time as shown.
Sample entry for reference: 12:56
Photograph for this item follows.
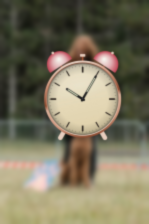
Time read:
10:05
